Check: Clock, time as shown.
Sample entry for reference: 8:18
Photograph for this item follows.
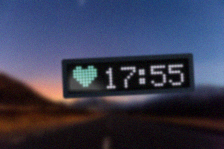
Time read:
17:55
